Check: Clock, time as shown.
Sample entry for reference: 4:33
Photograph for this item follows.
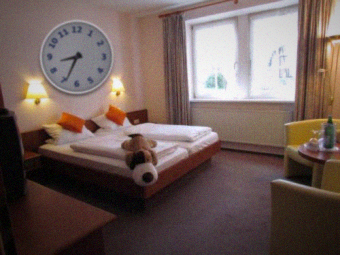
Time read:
8:34
